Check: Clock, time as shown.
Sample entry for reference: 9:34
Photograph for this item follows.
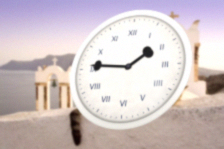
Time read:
1:46
